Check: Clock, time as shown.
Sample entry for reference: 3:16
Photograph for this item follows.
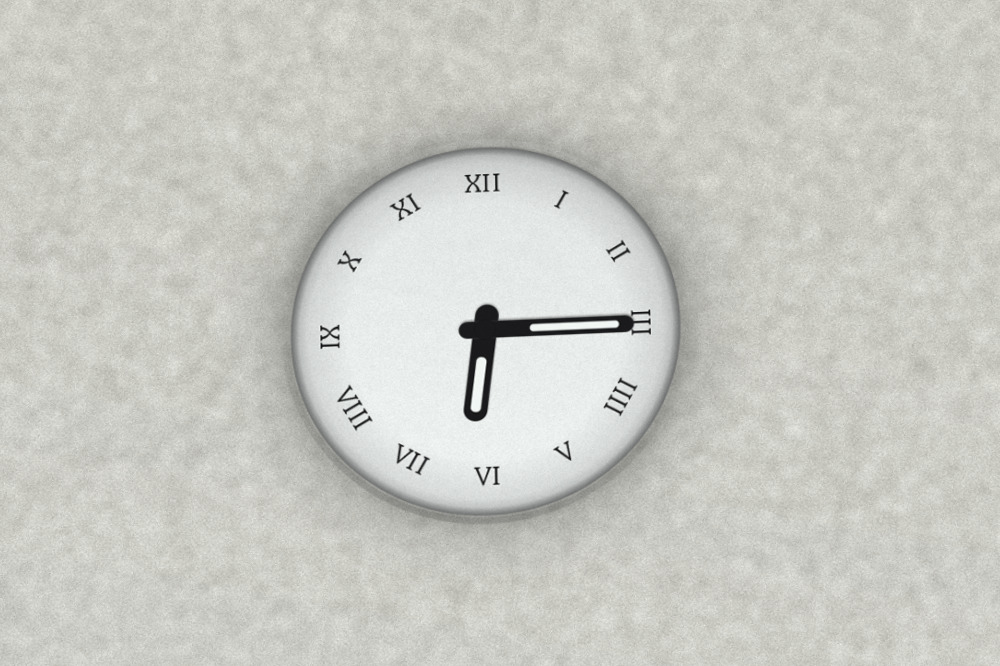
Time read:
6:15
